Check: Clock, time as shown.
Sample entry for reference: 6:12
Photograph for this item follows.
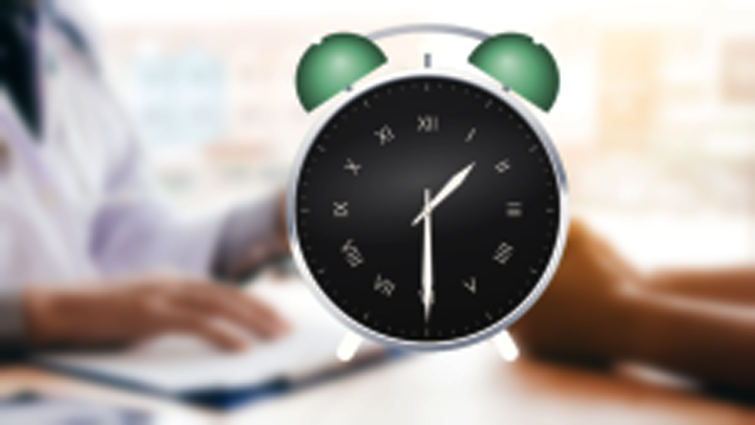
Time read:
1:30
